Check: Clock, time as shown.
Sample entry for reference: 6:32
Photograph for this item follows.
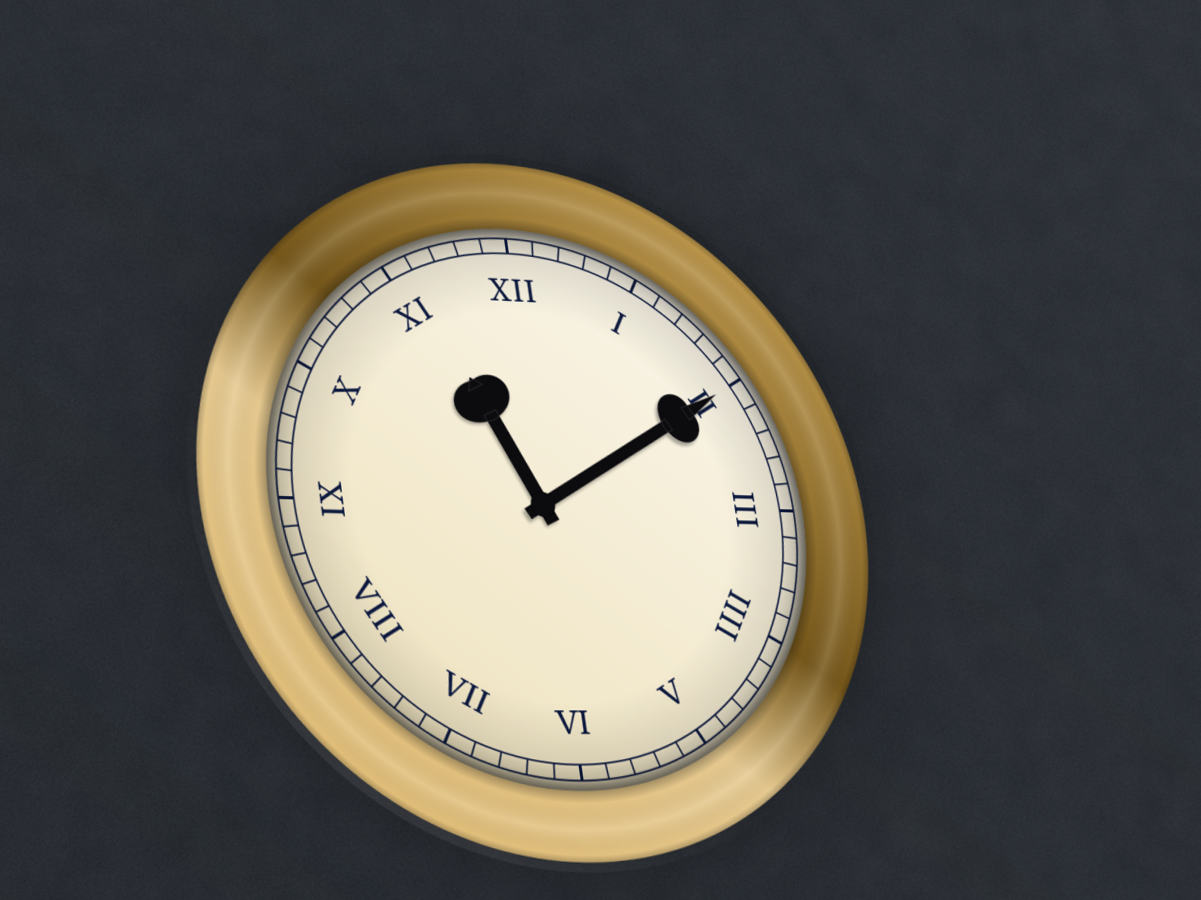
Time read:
11:10
